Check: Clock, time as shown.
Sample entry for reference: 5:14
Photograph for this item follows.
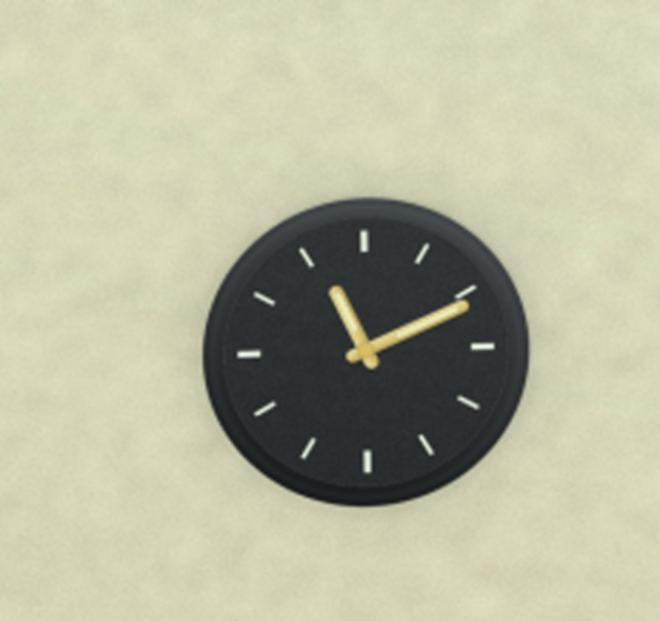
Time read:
11:11
